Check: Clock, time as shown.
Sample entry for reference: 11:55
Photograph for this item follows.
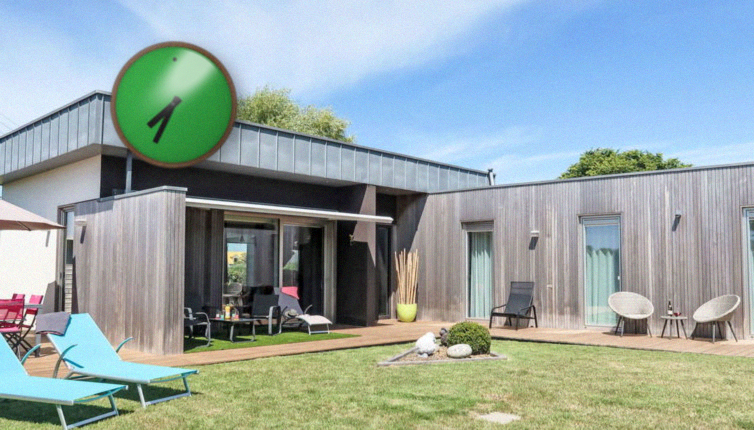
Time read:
7:34
